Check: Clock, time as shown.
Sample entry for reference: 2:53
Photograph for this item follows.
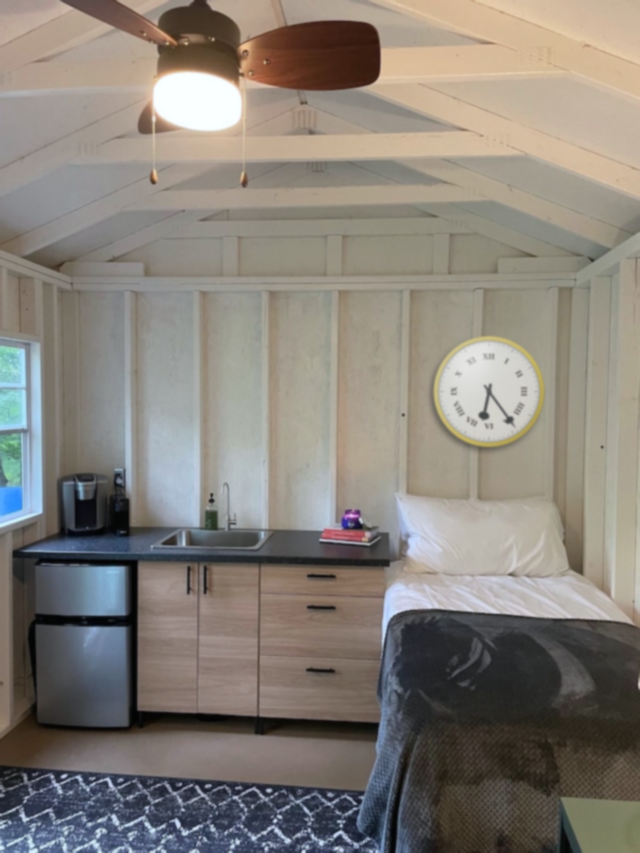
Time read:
6:24
